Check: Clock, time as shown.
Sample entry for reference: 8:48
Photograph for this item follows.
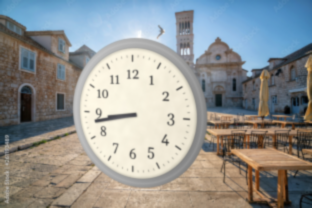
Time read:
8:43
